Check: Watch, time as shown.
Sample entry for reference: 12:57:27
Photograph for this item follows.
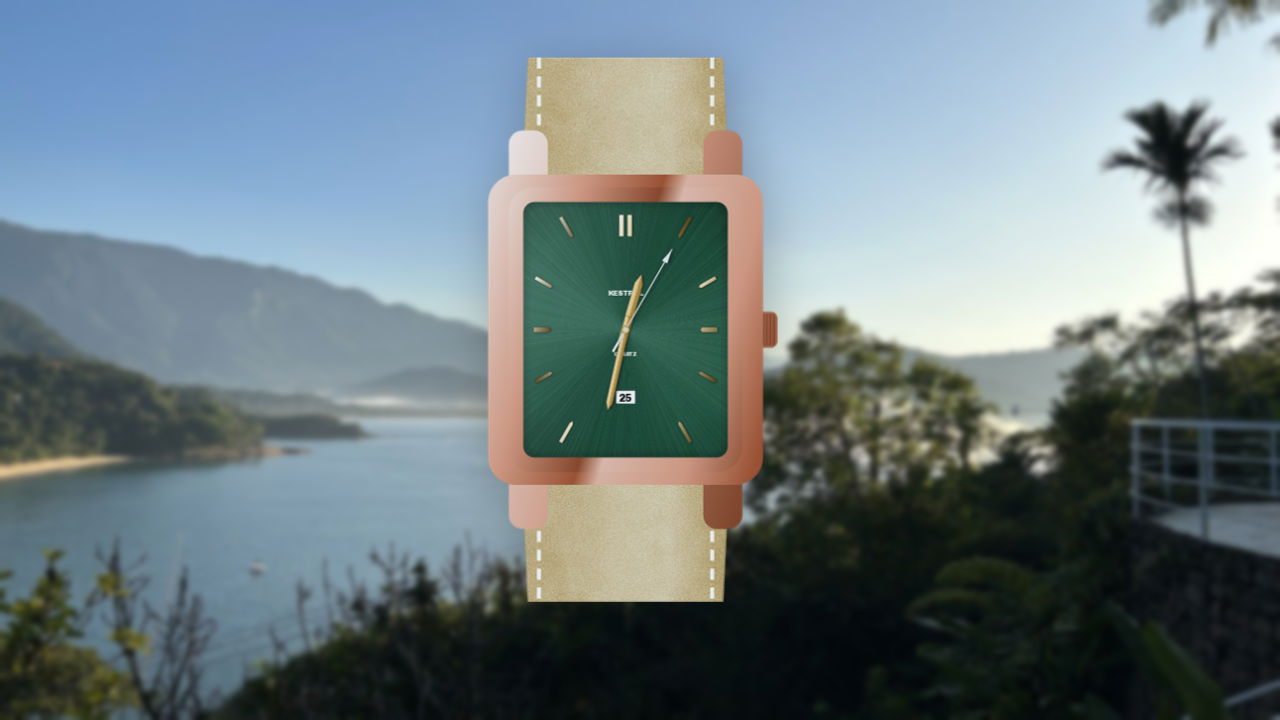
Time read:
12:32:05
